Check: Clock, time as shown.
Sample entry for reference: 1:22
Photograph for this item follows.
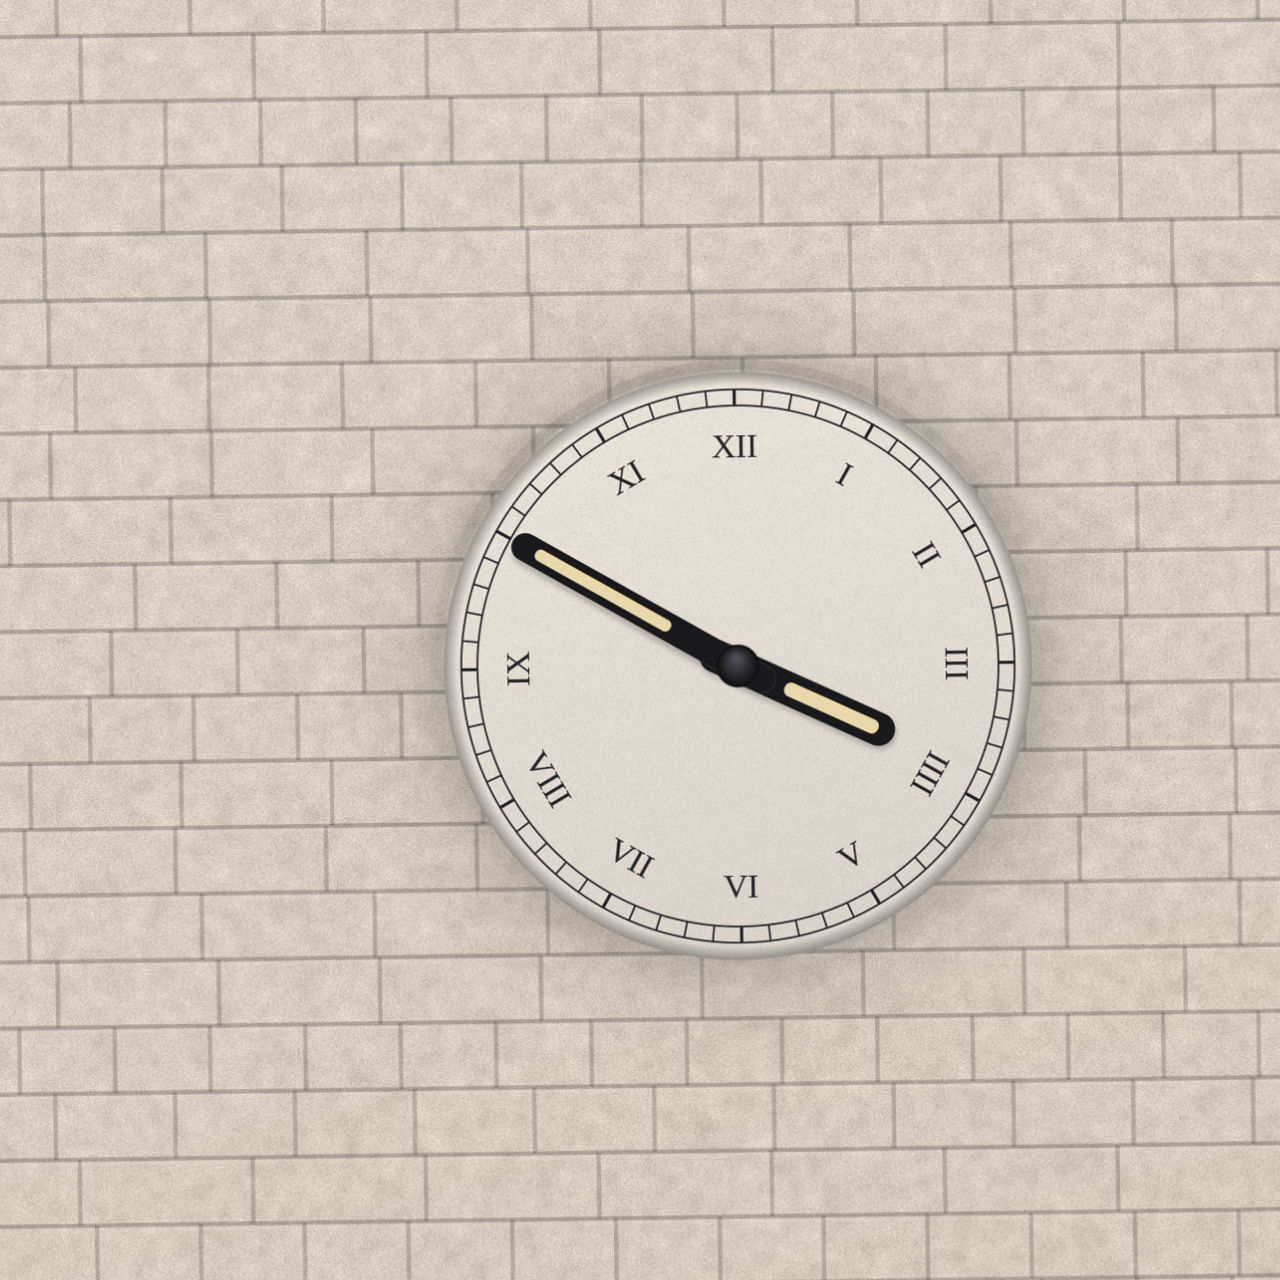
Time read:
3:50
